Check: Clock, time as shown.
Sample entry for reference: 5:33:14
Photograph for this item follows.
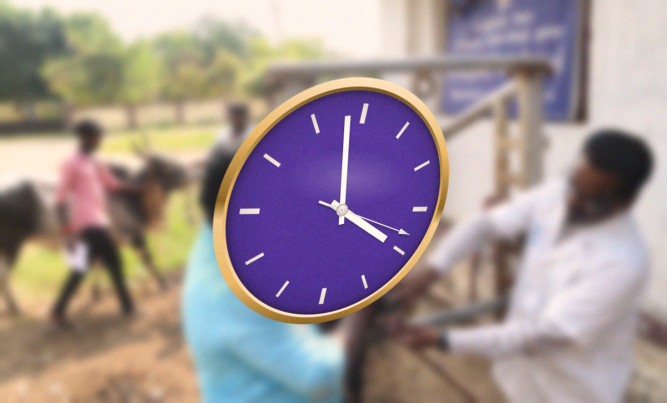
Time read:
3:58:18
